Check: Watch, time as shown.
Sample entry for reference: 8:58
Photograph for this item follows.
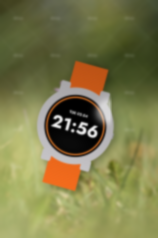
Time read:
21:56
